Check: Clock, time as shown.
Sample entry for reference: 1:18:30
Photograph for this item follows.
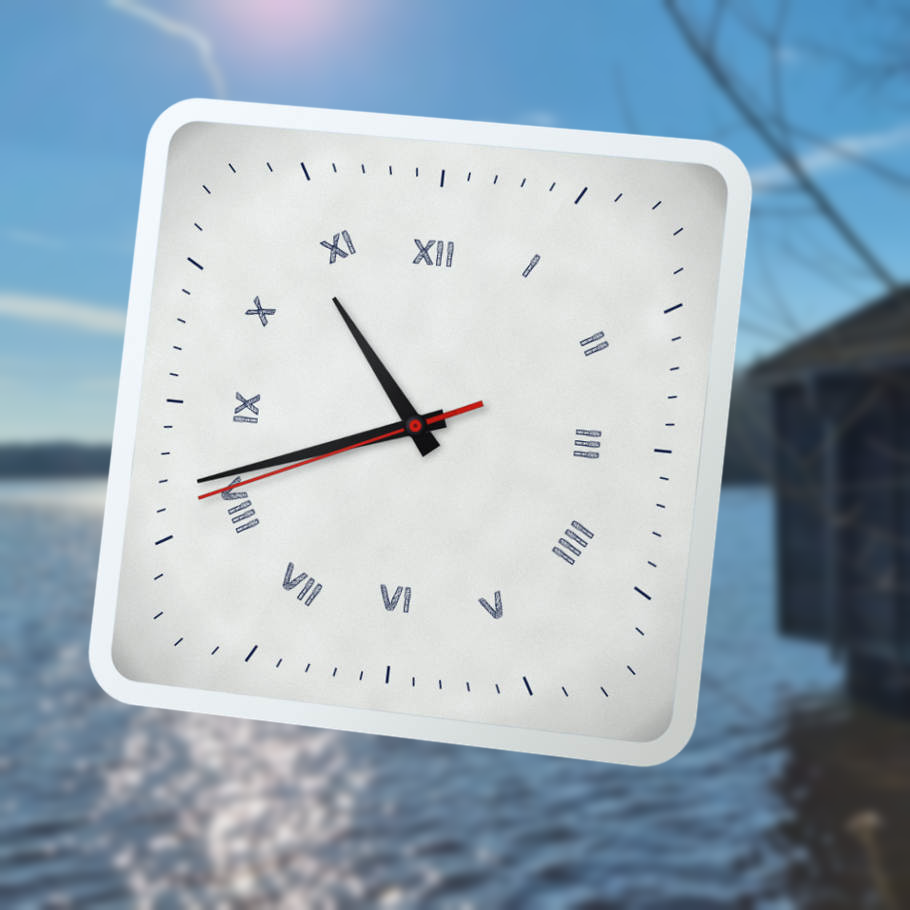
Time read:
10:41:41
